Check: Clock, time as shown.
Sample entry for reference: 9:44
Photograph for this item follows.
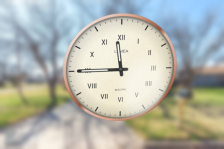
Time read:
11:45
